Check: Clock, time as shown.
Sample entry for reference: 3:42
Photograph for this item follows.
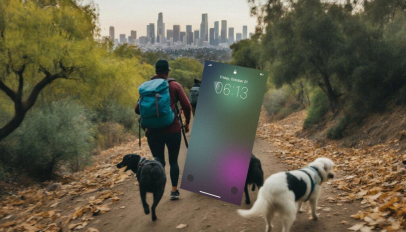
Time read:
6:13
